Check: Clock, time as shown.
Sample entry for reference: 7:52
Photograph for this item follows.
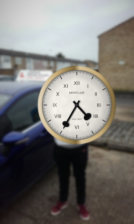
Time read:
4:35
